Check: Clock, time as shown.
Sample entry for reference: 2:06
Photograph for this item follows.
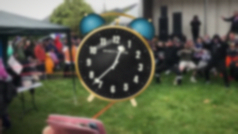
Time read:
12:37
